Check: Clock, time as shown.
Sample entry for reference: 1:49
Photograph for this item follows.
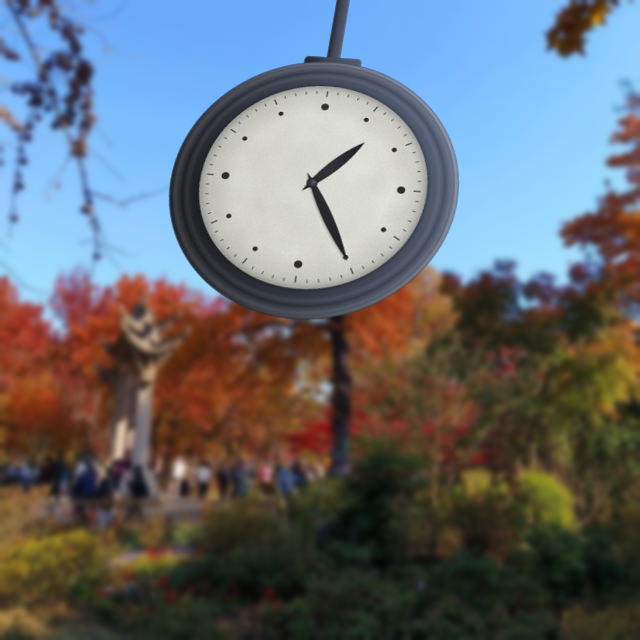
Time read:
1:25
